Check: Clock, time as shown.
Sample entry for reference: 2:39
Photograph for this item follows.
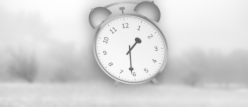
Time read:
1:31
